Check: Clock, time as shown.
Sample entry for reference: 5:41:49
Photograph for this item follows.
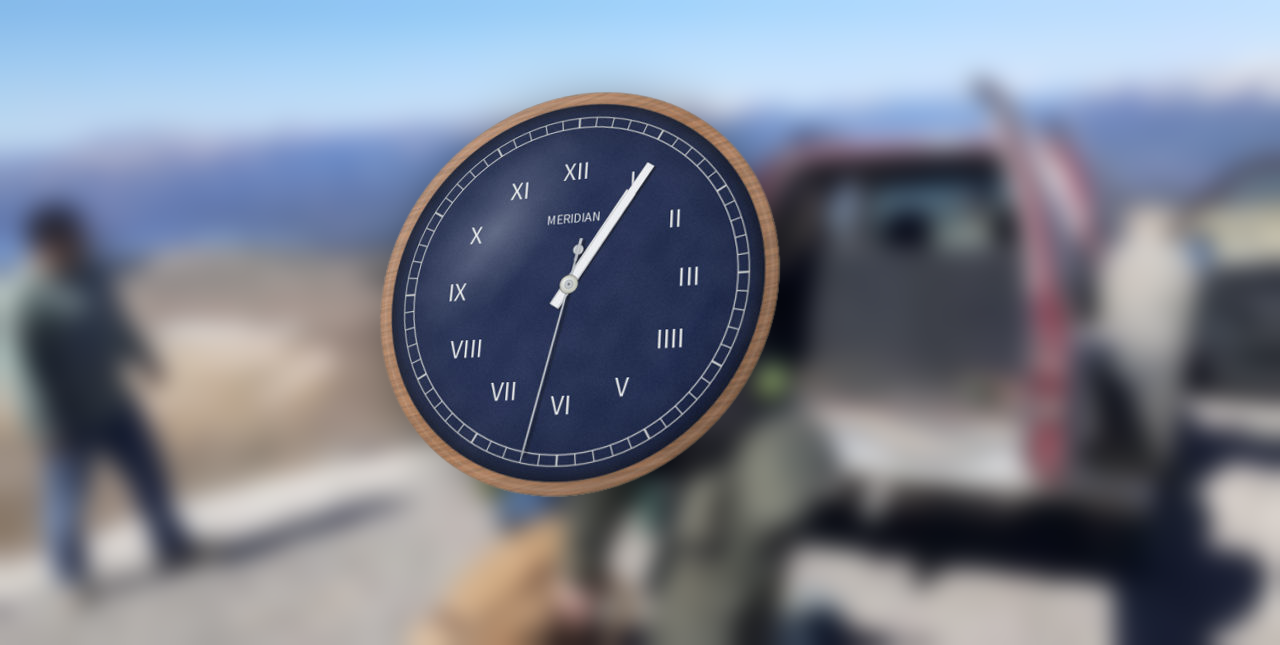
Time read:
1:05:32
